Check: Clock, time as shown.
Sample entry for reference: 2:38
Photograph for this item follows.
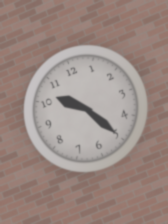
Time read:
10:25
